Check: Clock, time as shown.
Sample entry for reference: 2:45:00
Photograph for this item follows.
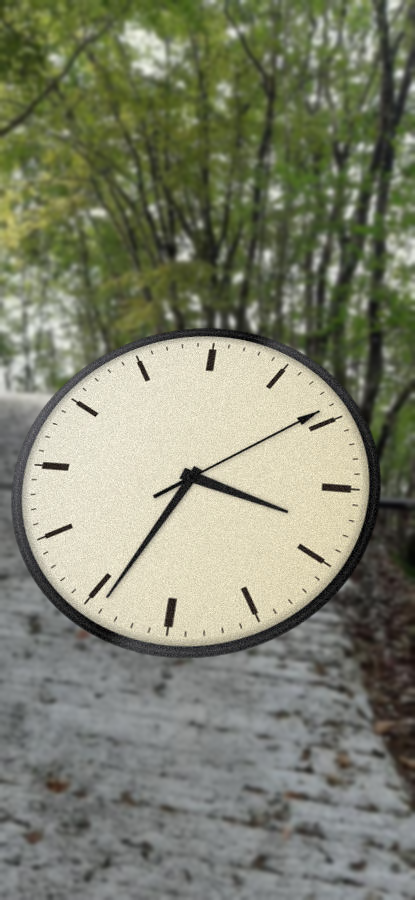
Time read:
3:34:09
